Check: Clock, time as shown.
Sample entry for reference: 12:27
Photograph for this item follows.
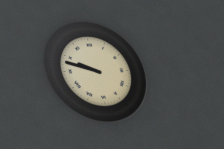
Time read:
9:48
